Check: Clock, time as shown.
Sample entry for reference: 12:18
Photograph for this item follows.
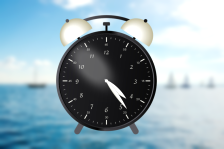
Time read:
4:24
